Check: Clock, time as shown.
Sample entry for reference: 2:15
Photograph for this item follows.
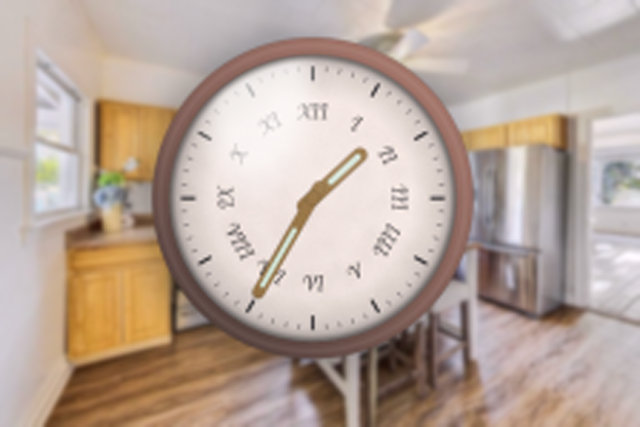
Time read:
1:35
